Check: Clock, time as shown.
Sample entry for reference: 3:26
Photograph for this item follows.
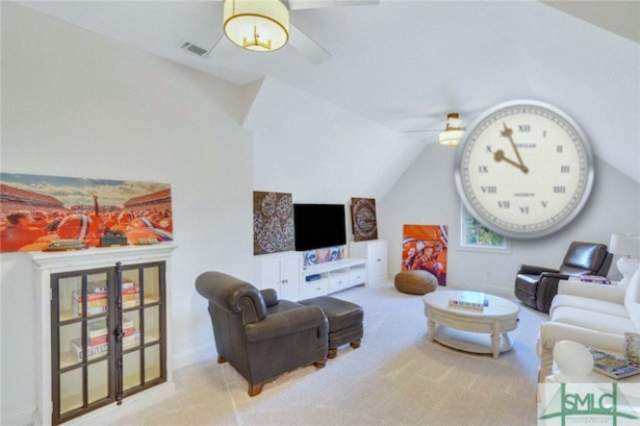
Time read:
9:56
